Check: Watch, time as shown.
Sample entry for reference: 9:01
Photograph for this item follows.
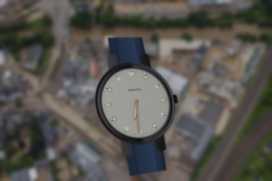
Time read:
6:31
